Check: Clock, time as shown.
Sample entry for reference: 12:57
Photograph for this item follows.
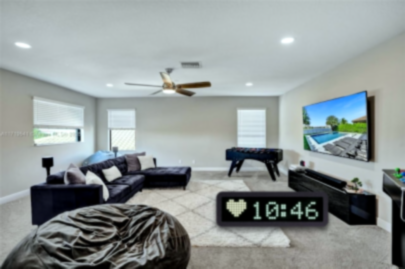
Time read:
10:46
